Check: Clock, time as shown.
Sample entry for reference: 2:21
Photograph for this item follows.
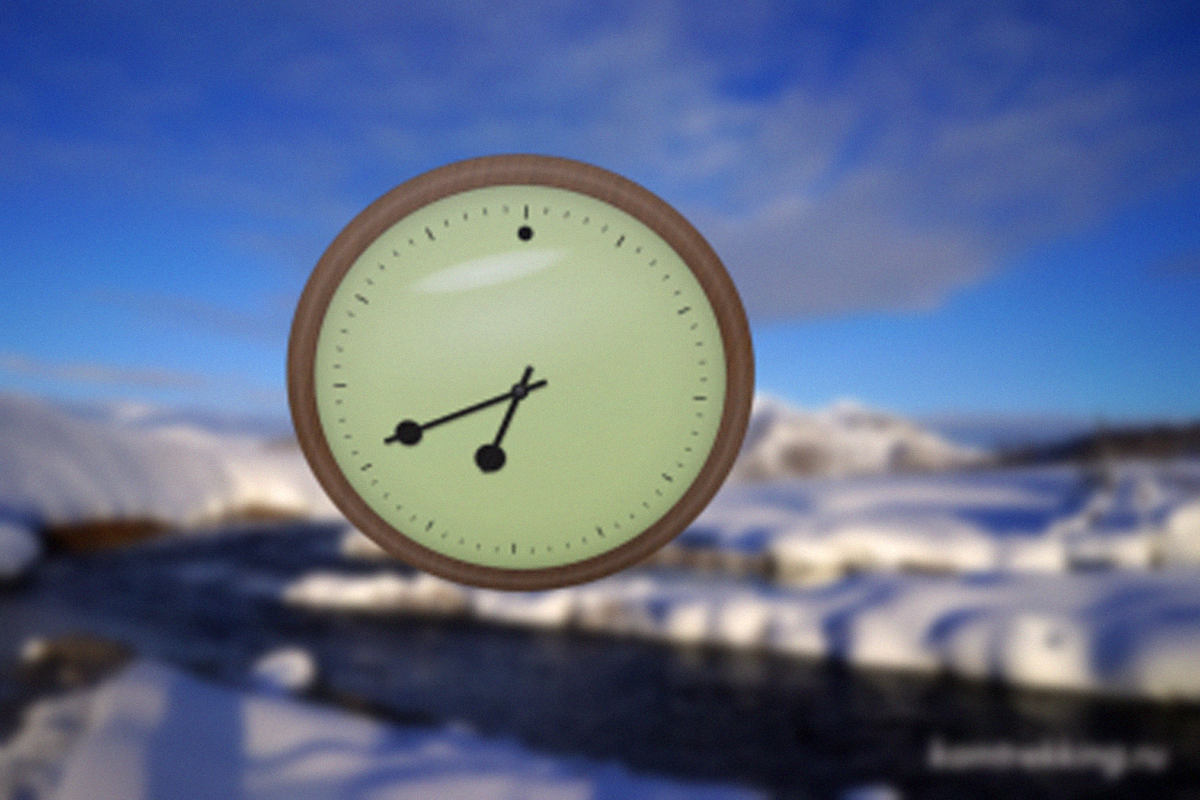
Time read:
6:41
